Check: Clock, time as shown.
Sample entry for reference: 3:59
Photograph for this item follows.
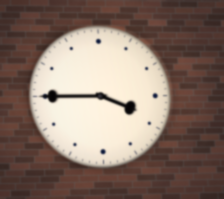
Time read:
3:45
